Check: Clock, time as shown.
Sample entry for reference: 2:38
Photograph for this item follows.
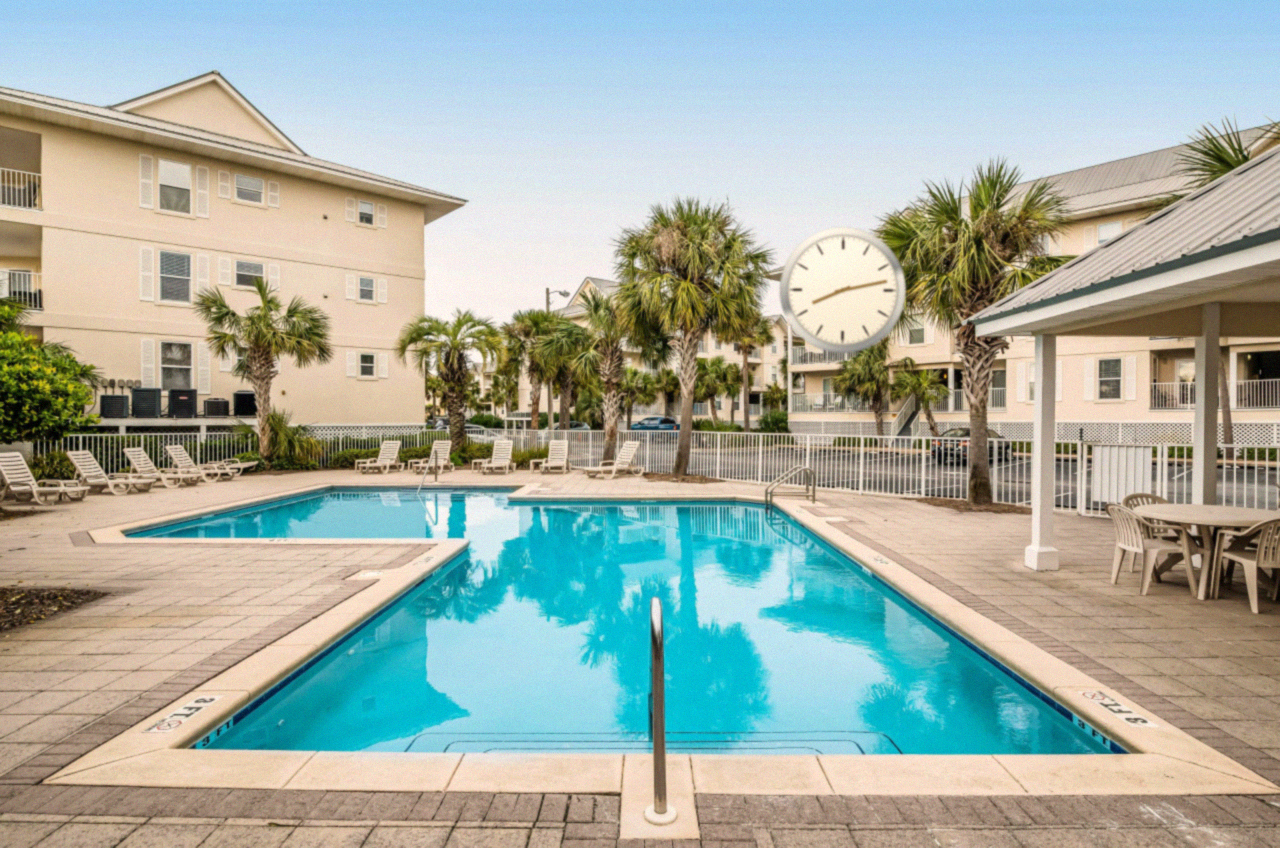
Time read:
8:13
